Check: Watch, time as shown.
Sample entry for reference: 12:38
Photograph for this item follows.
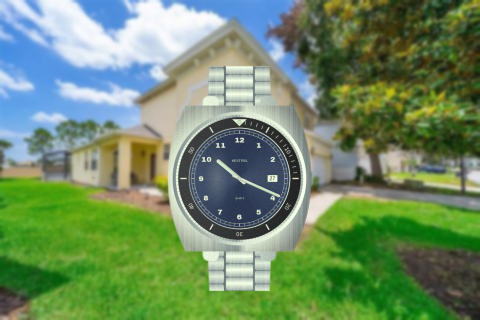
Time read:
10:19
